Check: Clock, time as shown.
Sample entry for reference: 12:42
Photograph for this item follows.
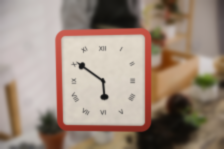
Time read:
5:51
